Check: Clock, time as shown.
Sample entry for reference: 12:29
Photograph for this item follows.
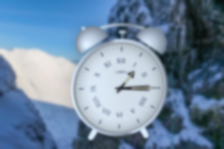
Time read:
1:15
